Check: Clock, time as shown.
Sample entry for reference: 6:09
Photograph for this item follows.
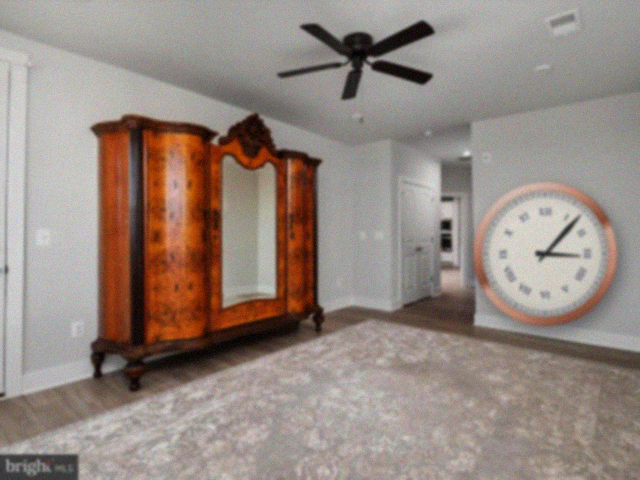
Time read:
3:07
